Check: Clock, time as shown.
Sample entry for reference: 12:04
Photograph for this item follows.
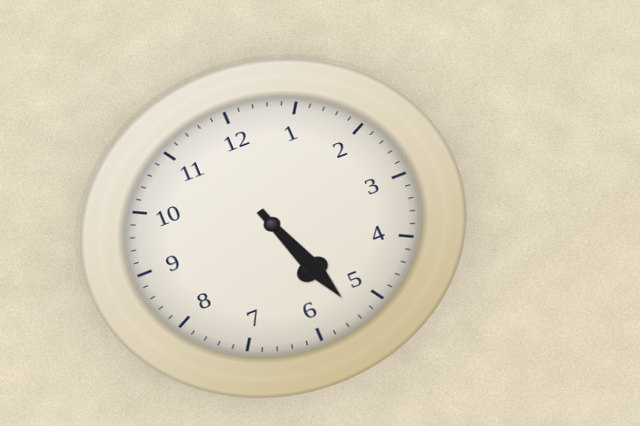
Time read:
5:27
